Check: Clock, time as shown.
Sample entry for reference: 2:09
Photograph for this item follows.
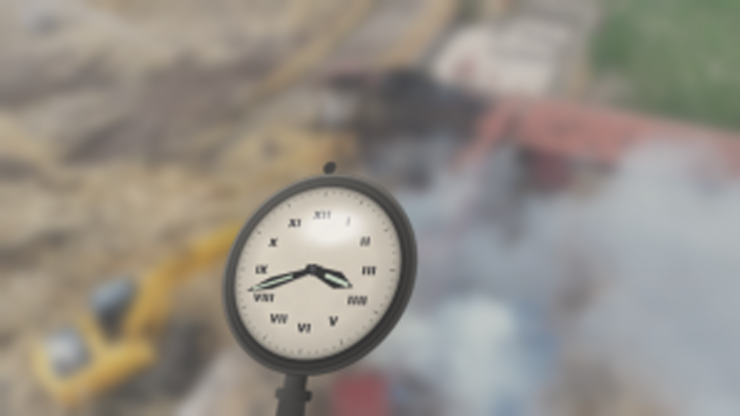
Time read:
3:42
